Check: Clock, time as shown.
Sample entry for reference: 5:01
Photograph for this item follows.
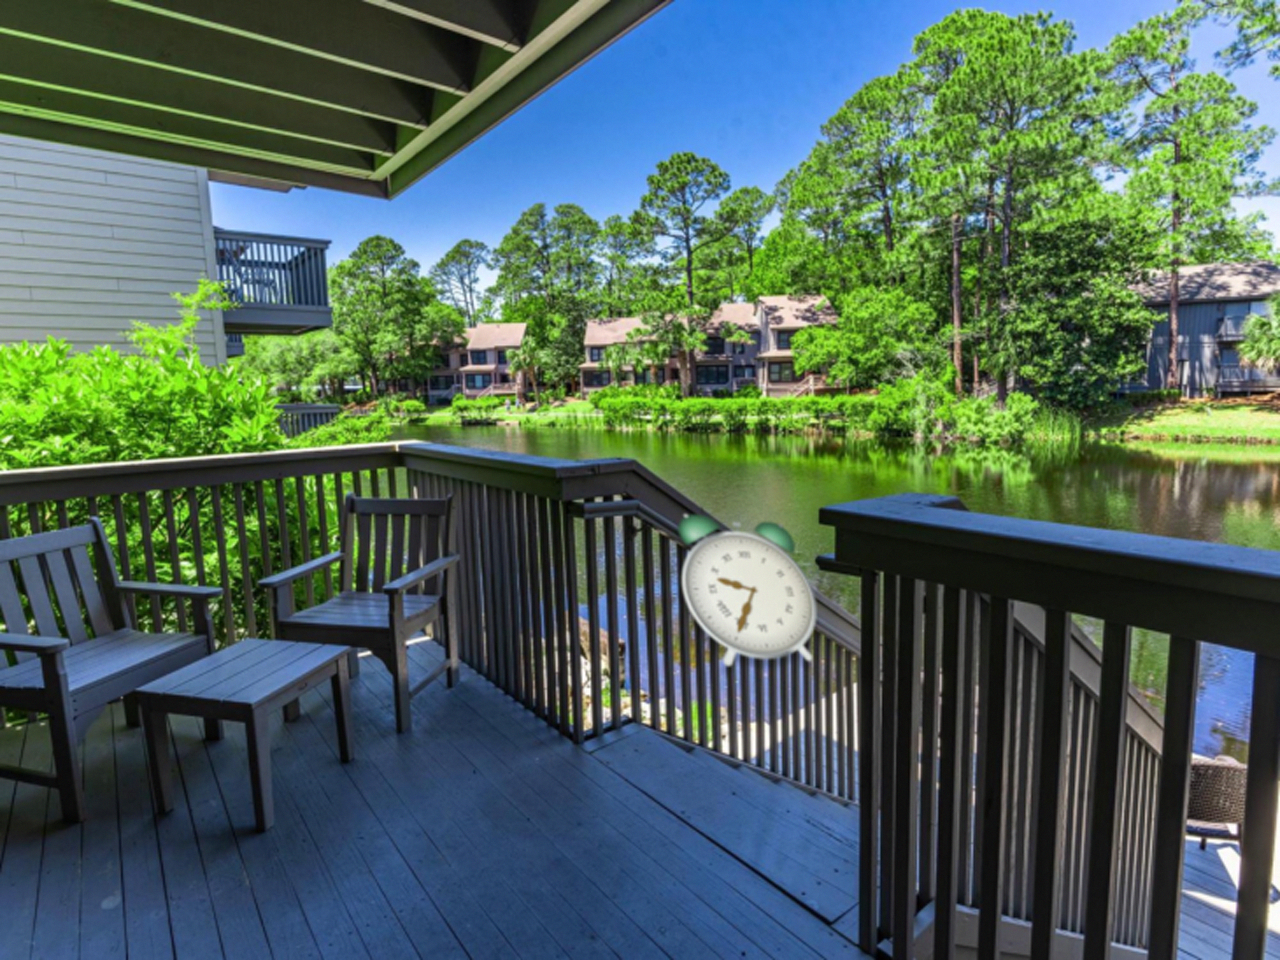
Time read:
9:35
